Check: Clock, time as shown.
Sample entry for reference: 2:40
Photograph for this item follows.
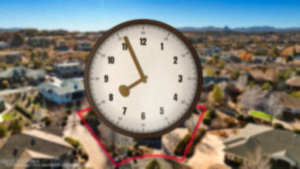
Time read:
7:56
